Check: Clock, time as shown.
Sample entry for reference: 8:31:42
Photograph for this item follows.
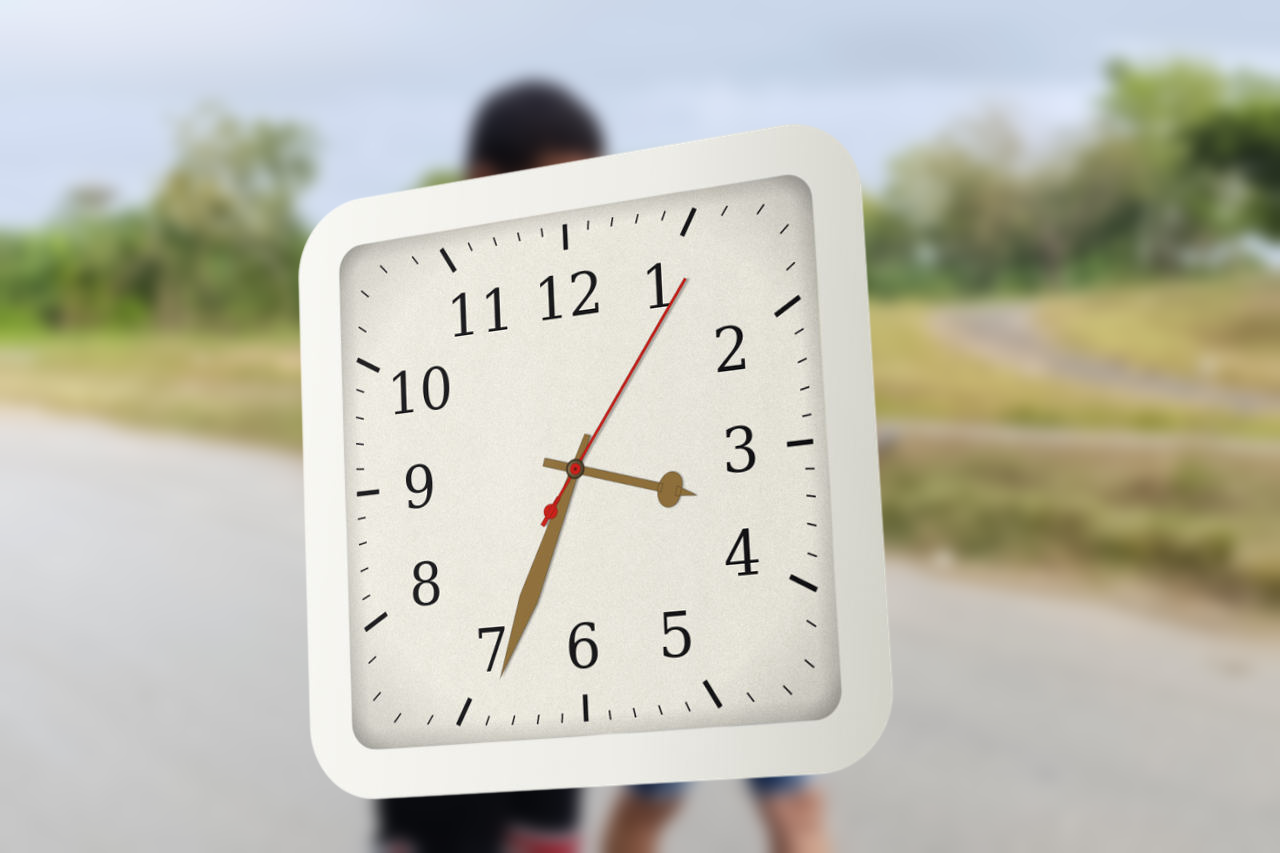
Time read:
3:34:06
